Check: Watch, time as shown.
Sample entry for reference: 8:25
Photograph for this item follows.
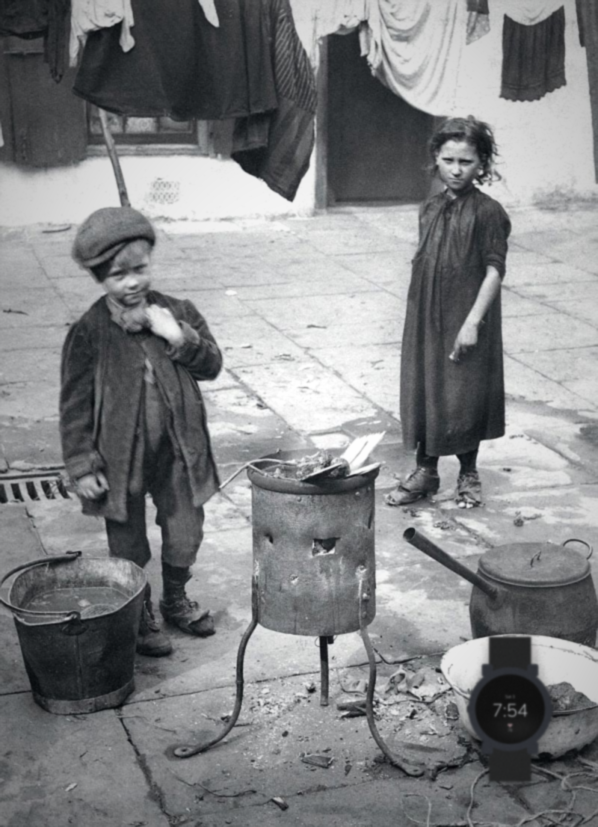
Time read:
7:54
